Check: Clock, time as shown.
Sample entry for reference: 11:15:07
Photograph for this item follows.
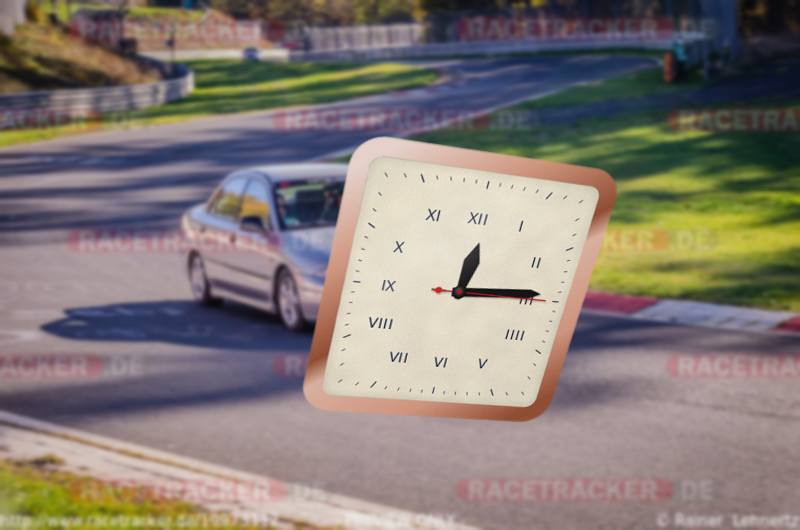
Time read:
12:14:15
